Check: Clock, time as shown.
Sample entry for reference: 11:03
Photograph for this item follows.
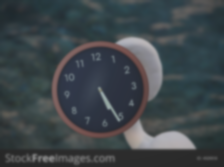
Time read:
5:26
